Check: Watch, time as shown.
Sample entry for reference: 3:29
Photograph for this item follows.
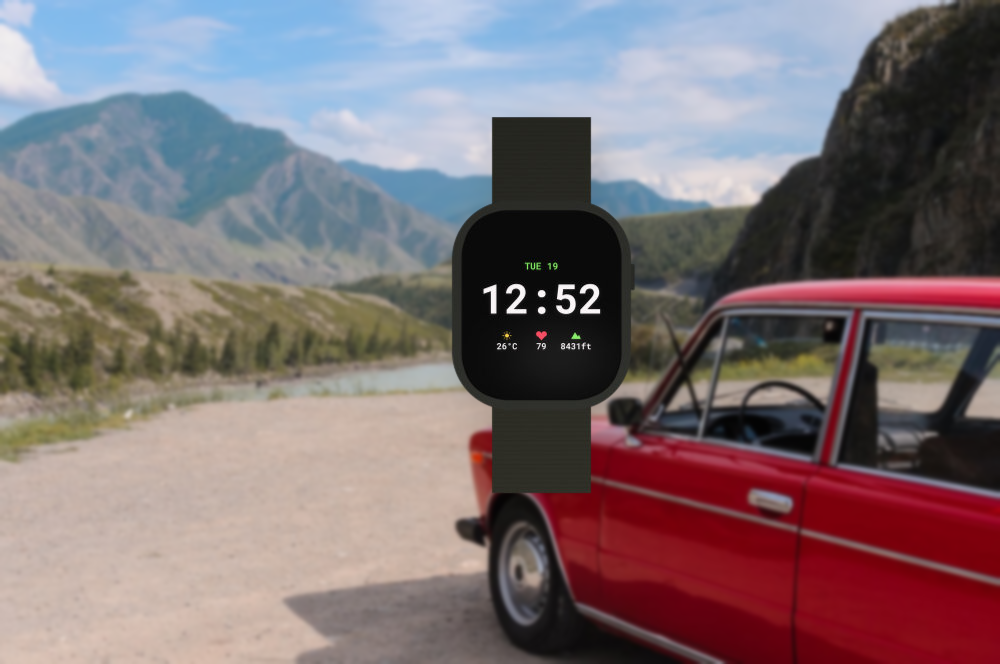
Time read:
12:52
